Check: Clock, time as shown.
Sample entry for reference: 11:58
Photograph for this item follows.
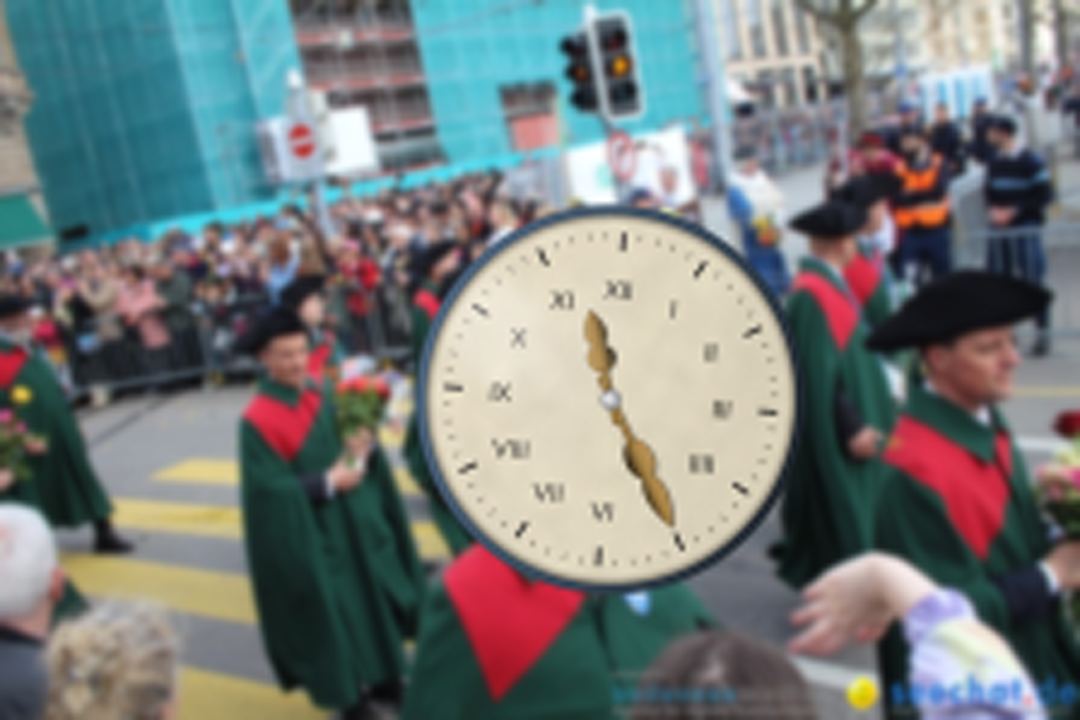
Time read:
11:25
